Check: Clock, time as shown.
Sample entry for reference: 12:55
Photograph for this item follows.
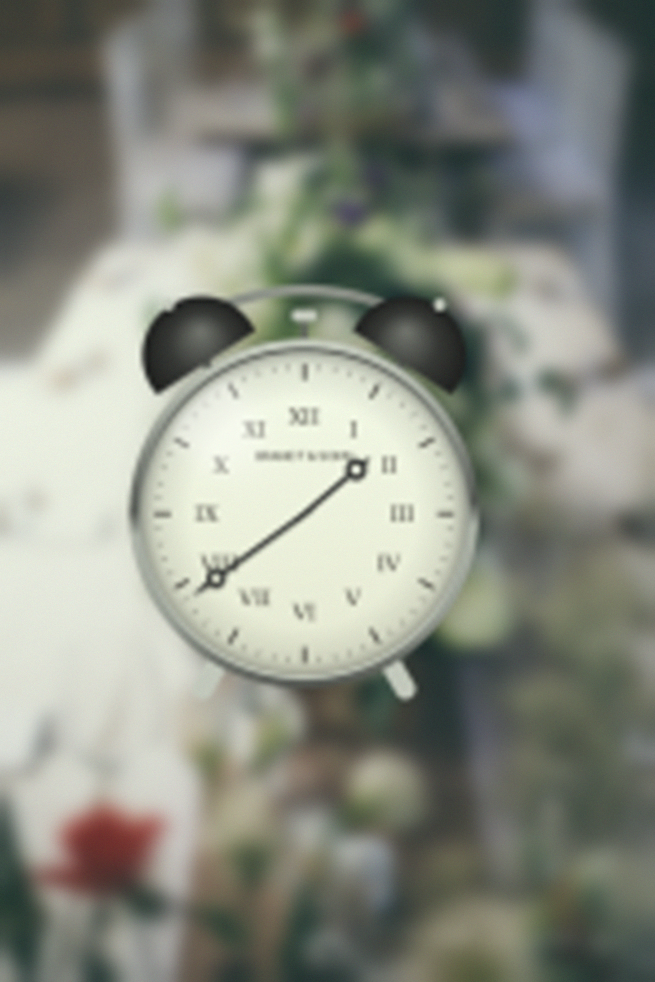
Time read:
1:39
